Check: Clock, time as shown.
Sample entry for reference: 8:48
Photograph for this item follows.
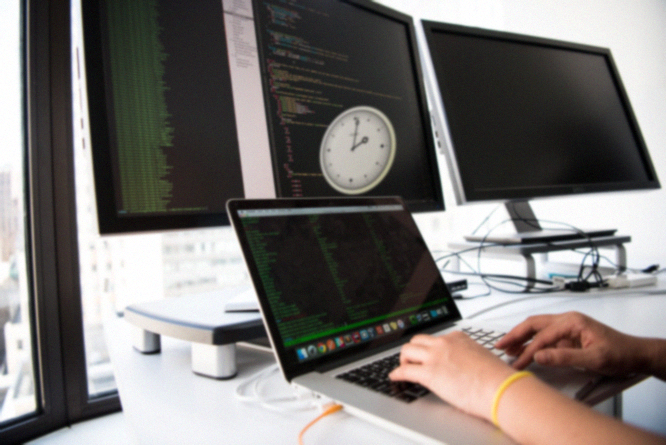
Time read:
2:01
